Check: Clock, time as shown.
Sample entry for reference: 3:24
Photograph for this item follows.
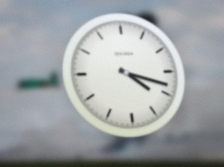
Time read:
4:18
